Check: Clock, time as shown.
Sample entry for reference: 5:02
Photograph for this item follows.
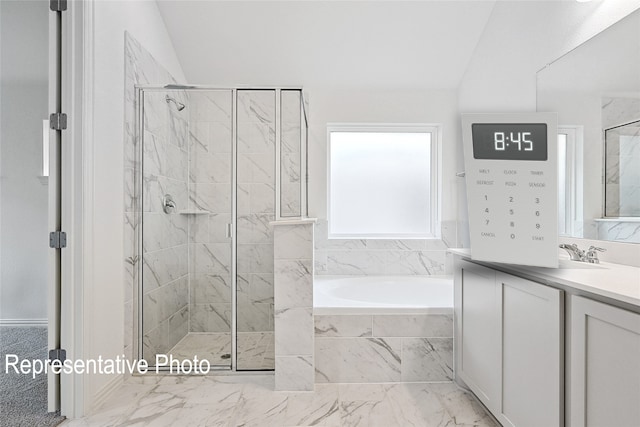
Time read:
8:45
